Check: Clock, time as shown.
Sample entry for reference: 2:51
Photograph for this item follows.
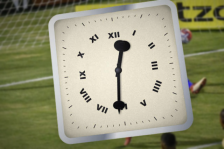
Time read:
12:31
